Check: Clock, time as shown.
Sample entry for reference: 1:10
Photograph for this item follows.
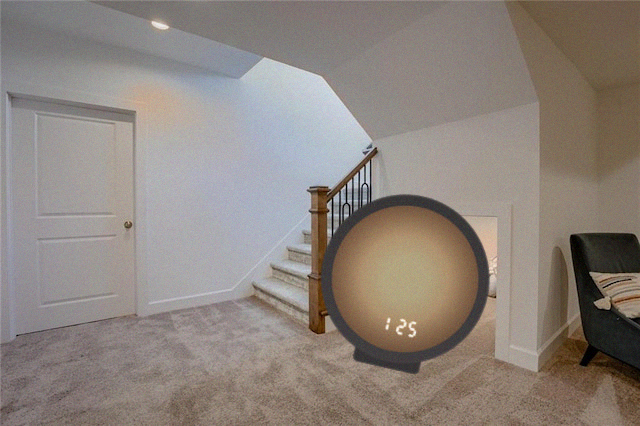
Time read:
1:25
